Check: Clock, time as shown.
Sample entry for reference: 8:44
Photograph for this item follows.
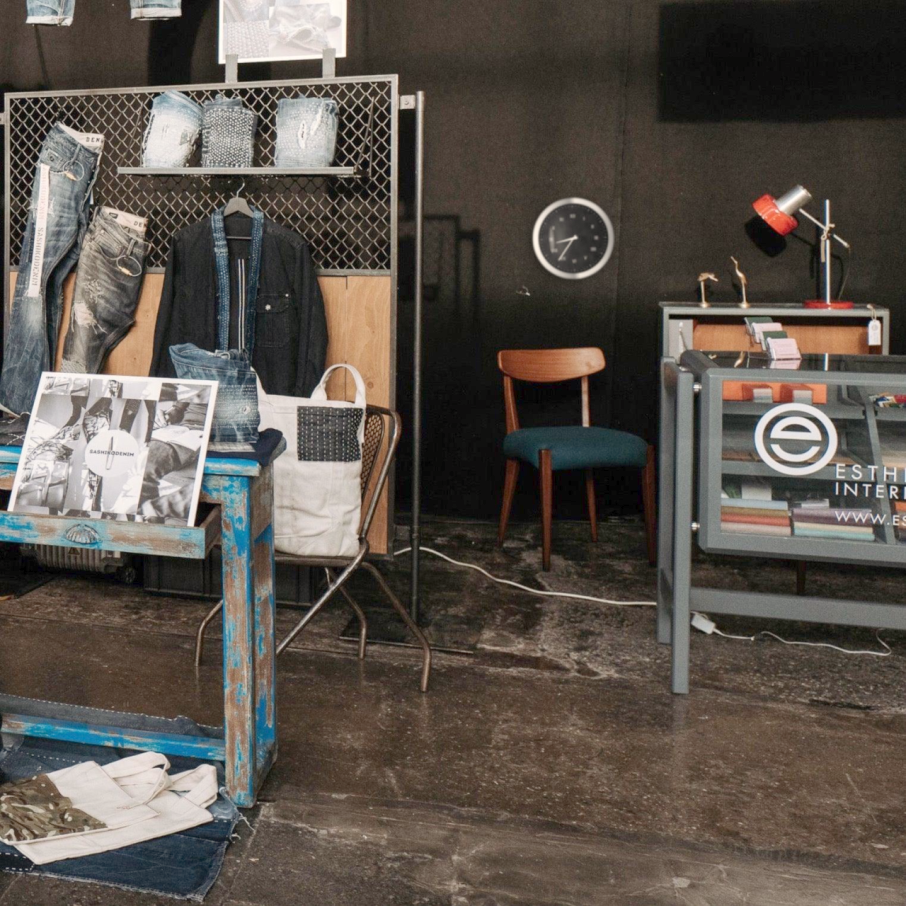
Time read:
8:36
